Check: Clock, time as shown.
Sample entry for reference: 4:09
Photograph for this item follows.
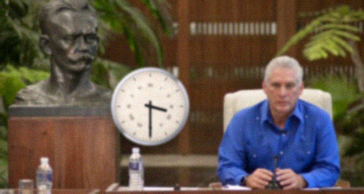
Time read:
3:30
